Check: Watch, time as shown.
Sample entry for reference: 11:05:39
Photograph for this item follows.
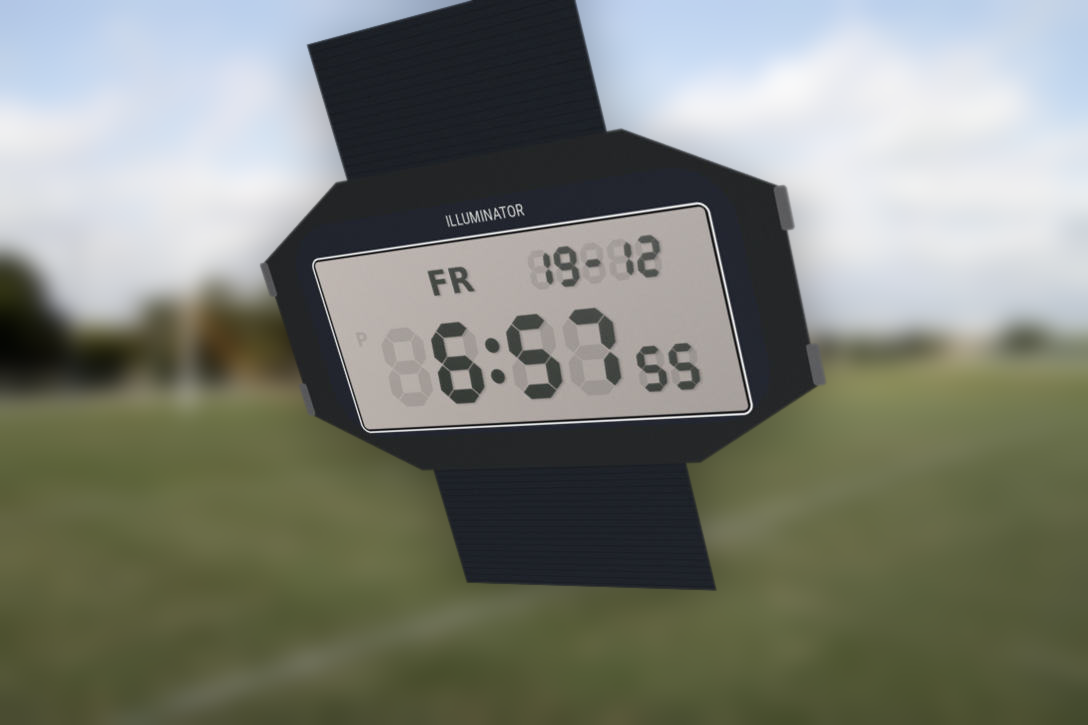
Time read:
6:57:55
